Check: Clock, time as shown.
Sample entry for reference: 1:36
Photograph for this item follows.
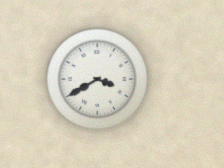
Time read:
3:40
